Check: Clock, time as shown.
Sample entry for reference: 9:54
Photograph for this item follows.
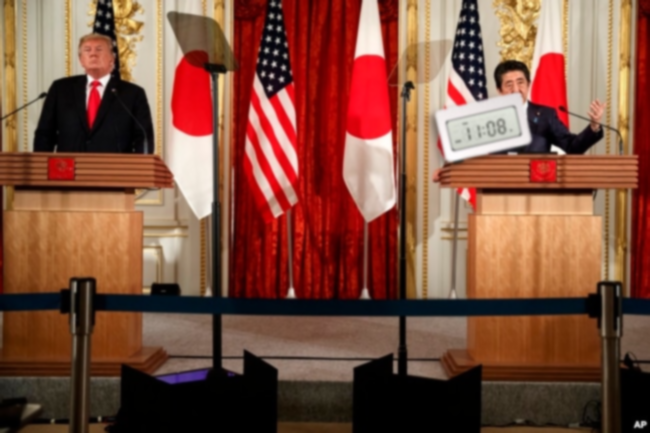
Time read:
11:08
